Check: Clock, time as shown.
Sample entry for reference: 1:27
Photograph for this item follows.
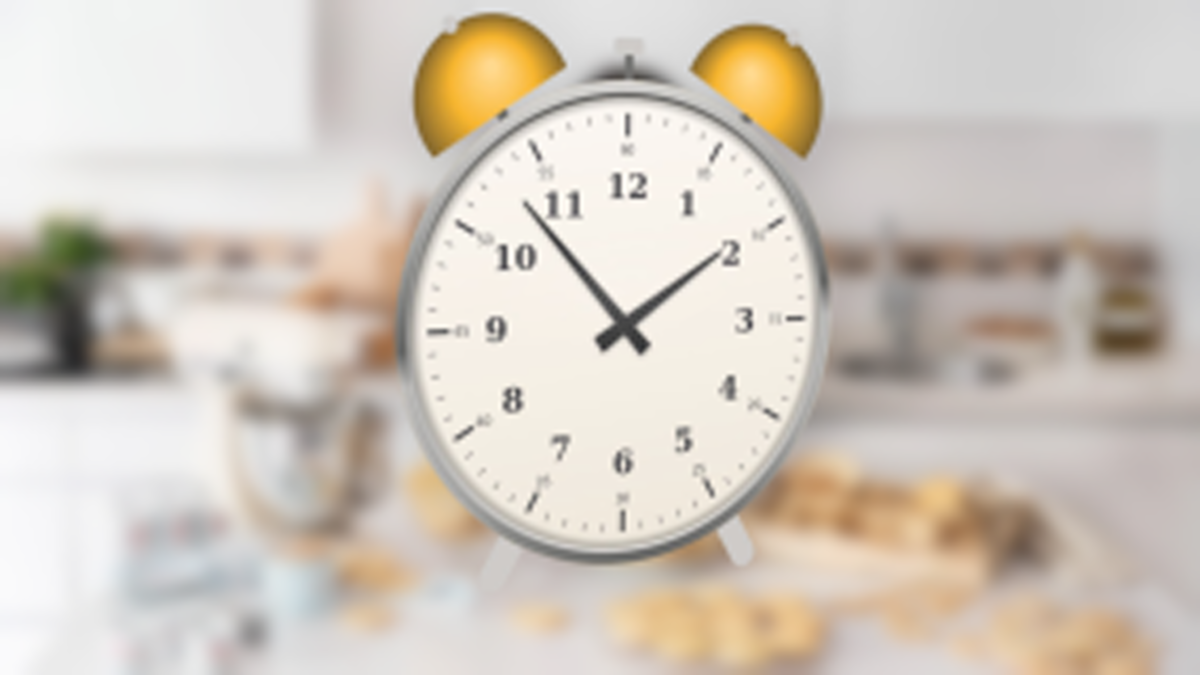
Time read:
1:53
